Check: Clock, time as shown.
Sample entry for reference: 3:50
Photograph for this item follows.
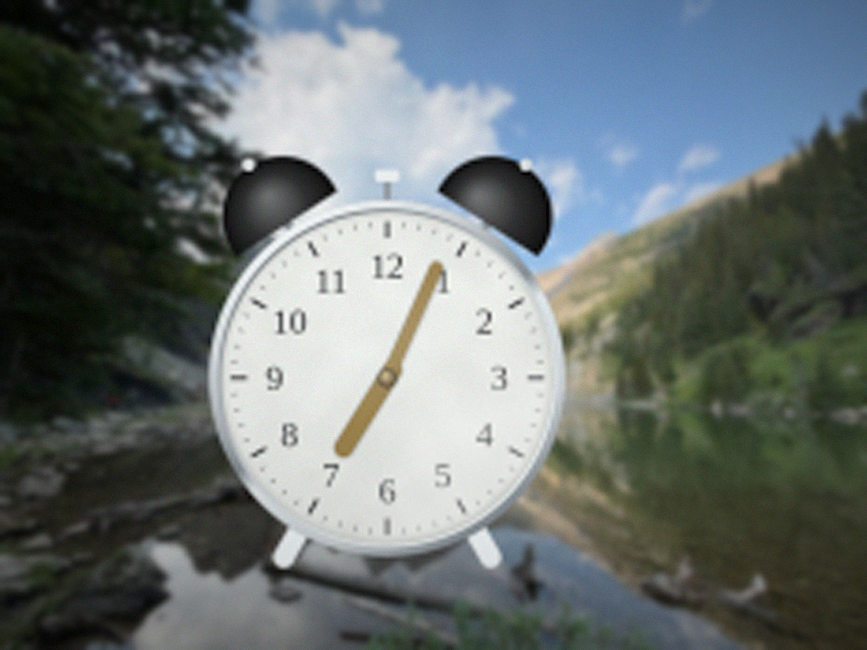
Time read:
7:04
